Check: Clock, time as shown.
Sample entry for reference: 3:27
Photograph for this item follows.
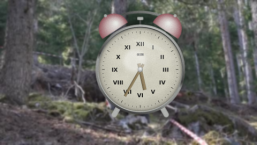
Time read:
5:35
